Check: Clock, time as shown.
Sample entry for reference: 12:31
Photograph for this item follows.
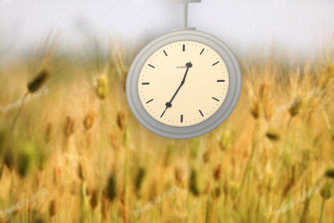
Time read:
12:35
